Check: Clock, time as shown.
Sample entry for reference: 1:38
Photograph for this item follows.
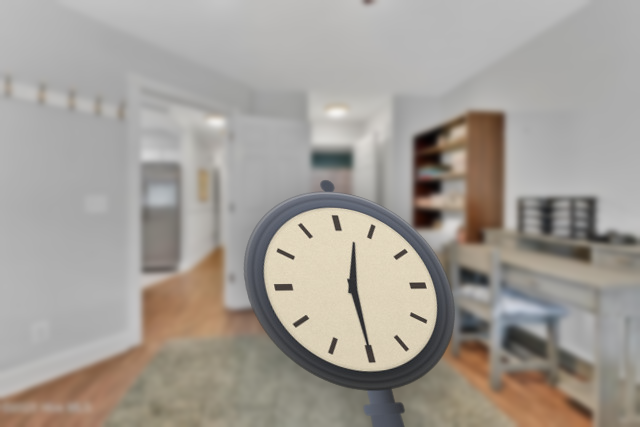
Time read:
12:30
